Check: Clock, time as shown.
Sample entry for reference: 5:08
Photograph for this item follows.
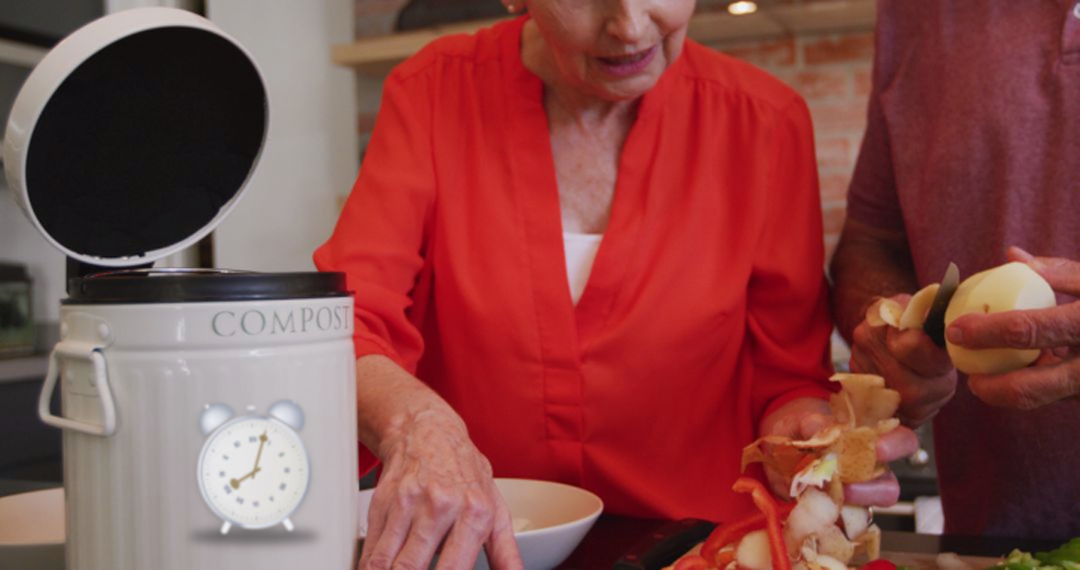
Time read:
8:03
